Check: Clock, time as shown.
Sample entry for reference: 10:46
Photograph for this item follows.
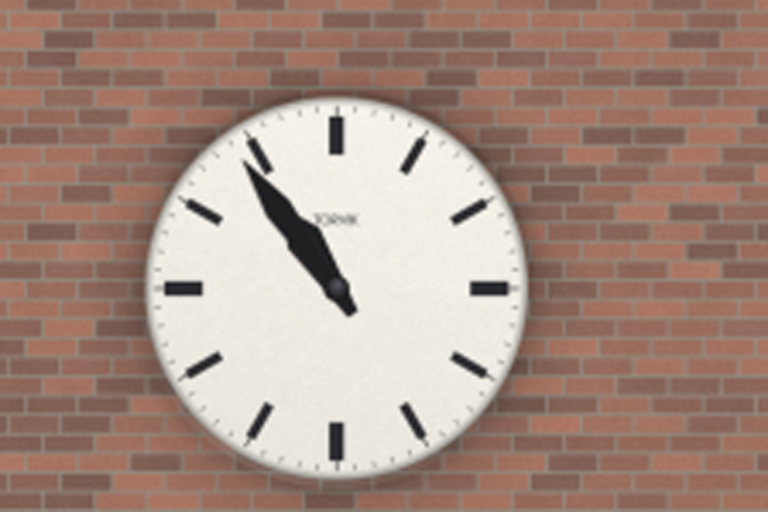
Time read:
10:54
